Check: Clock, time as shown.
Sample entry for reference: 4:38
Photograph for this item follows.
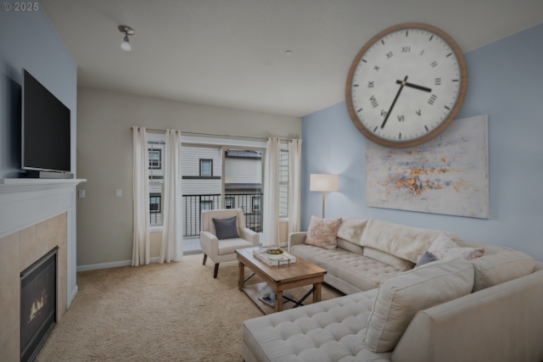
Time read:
3:34
